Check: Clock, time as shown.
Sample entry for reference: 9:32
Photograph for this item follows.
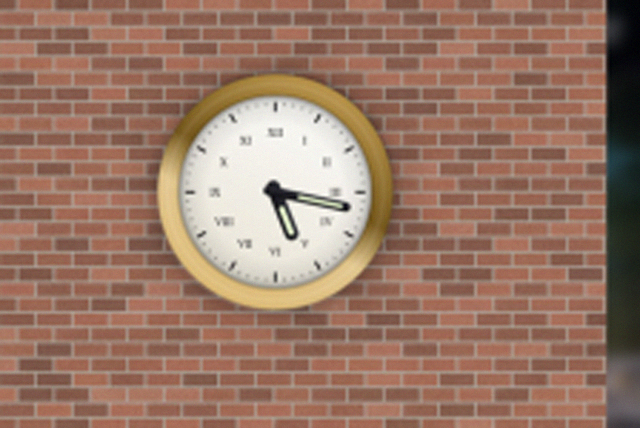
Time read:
5:17
